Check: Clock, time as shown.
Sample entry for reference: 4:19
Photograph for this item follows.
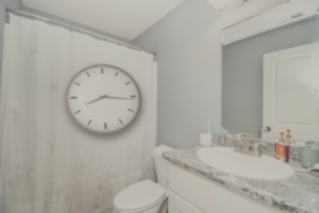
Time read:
8:16
